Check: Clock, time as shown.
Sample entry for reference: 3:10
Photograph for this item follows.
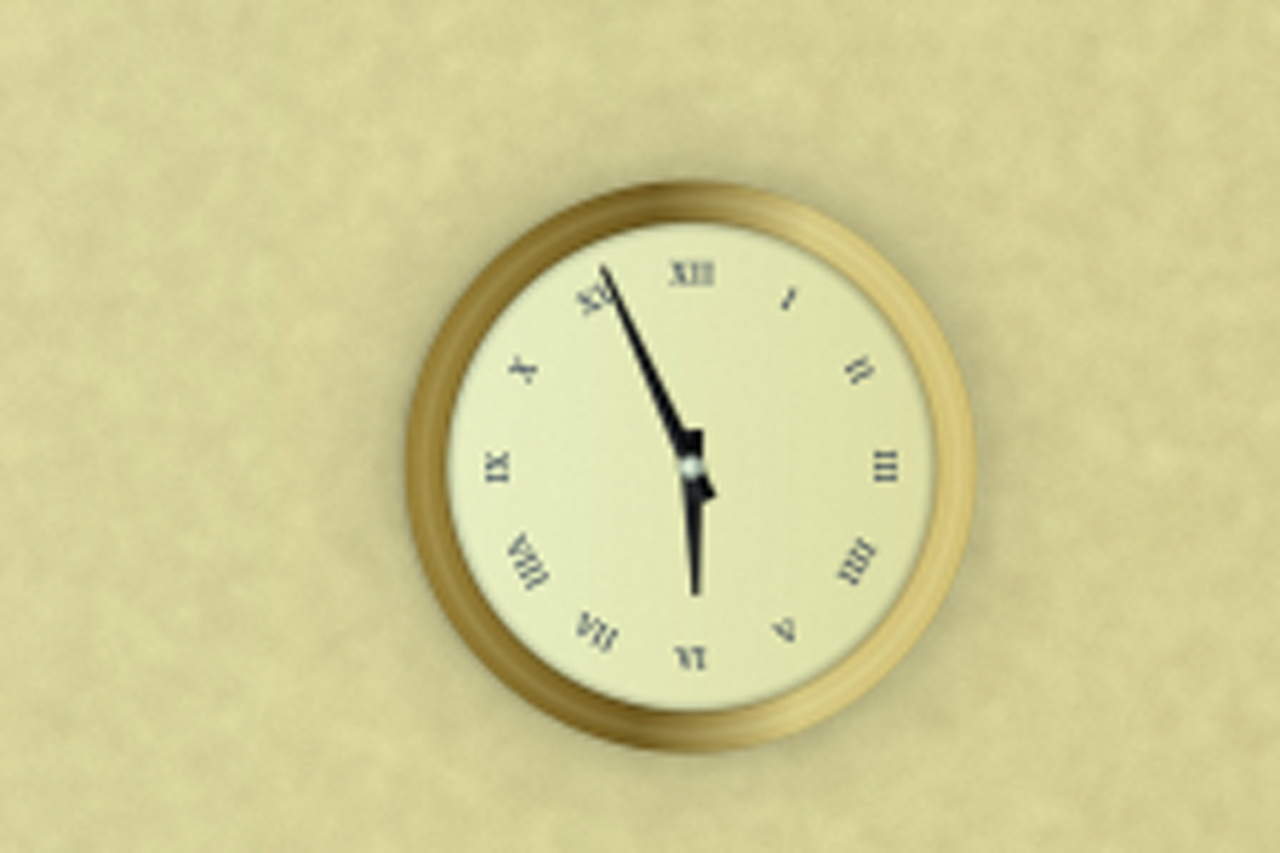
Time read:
5:56
